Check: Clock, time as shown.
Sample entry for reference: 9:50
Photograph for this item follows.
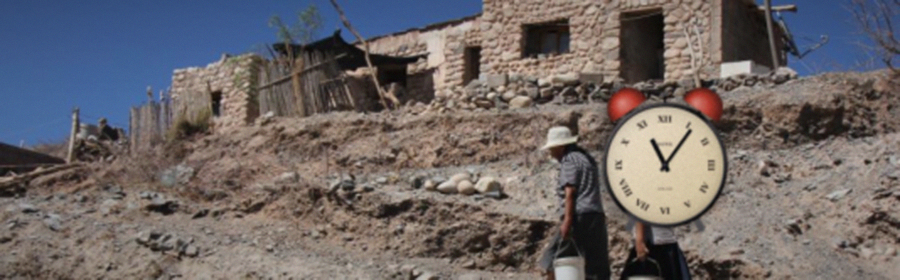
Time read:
11:06
